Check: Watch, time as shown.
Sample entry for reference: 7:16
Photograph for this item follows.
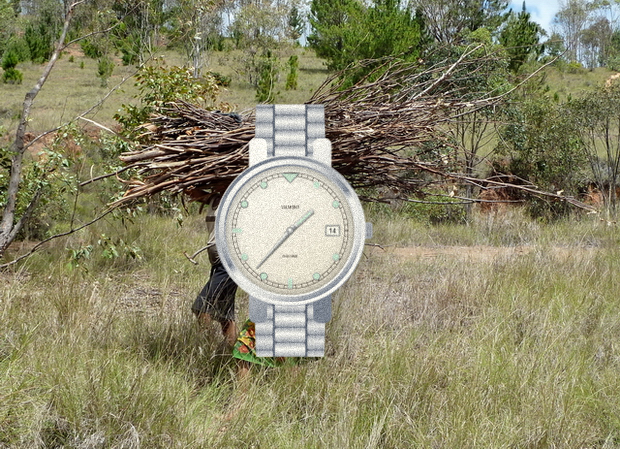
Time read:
1:37
